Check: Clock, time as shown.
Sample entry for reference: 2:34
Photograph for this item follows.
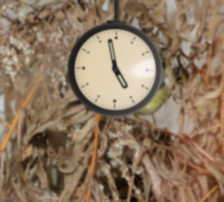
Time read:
4:58
